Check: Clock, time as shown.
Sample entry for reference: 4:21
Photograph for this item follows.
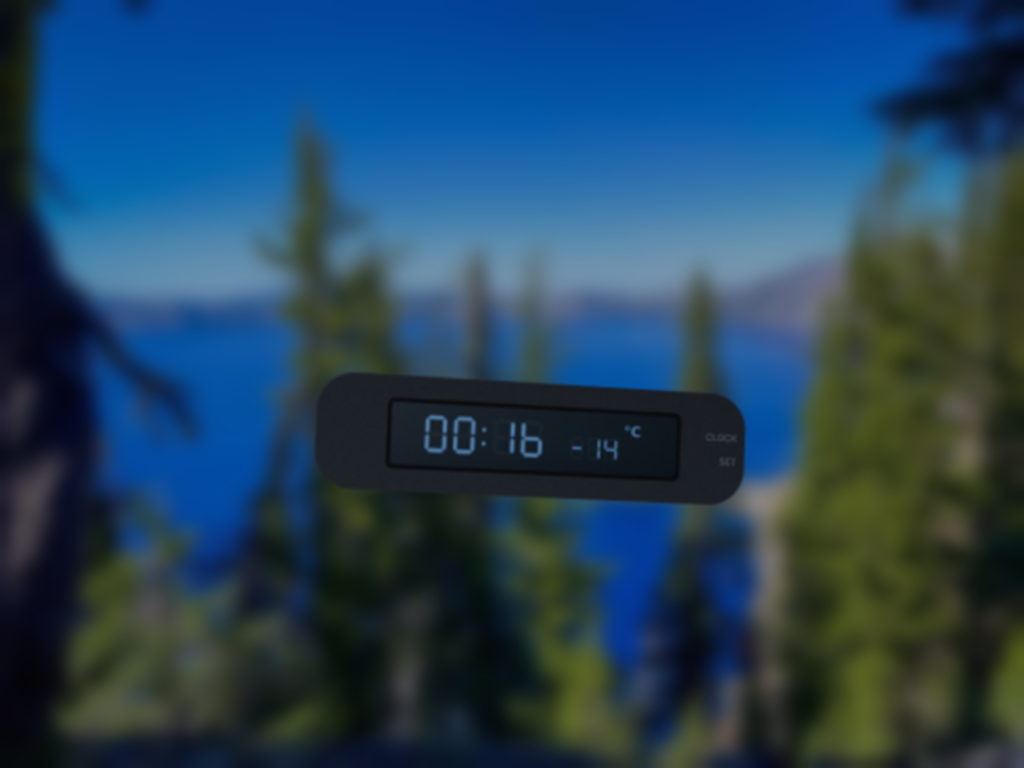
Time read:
0:16
